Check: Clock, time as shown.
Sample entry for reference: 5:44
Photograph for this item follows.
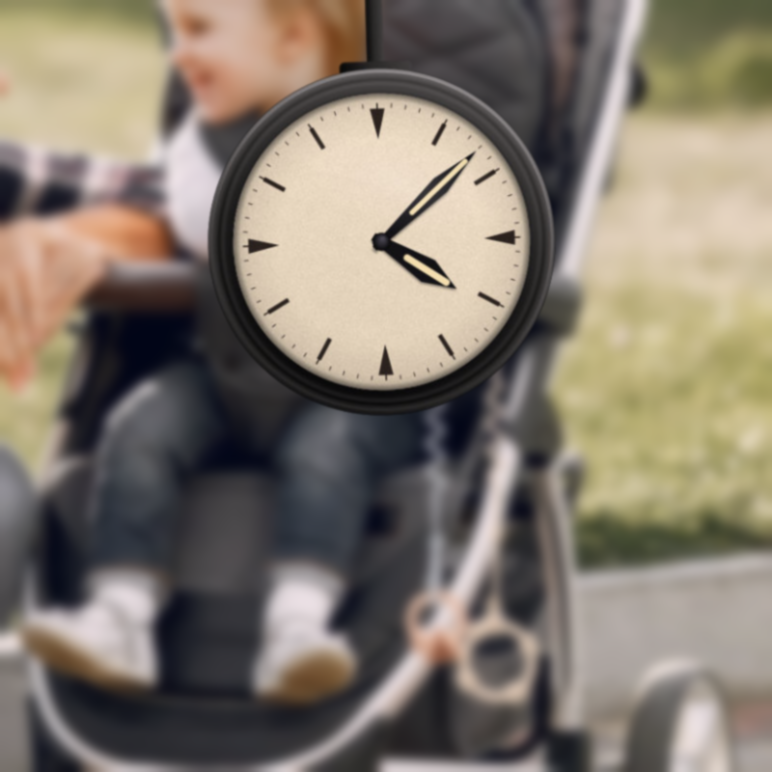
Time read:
4:08
